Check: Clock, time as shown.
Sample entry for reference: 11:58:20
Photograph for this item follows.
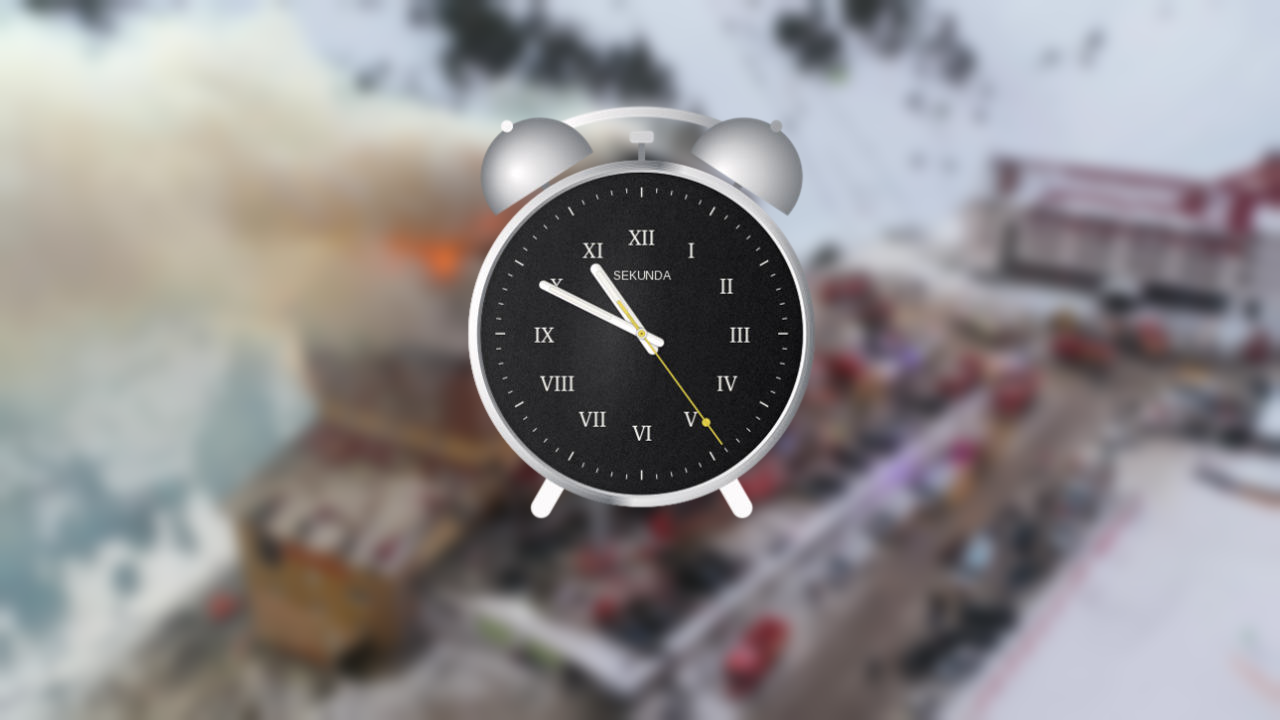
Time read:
10:49:24
